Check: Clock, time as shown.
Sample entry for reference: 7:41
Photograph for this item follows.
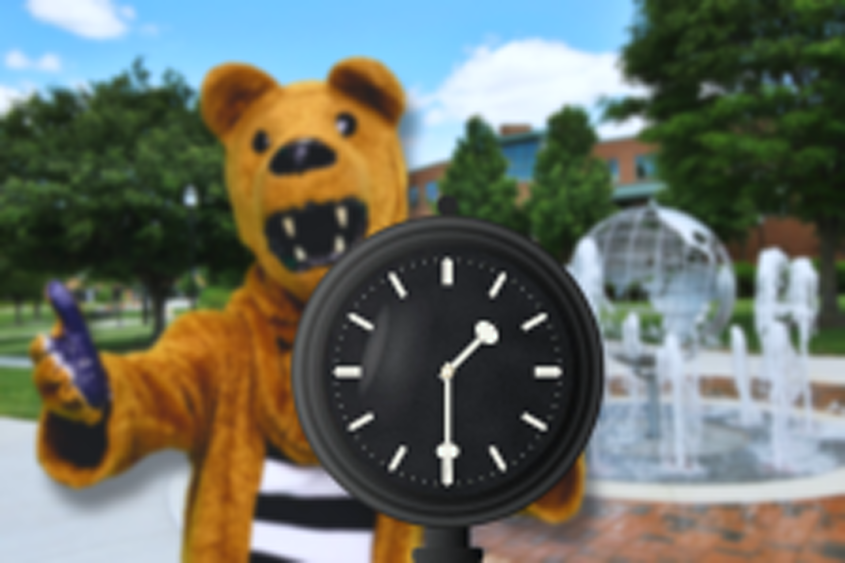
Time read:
1:30
